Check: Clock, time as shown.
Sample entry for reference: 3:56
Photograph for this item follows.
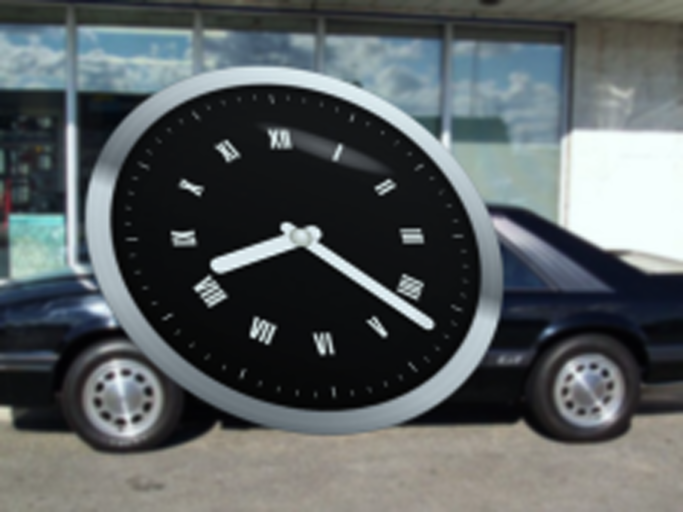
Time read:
8:22
